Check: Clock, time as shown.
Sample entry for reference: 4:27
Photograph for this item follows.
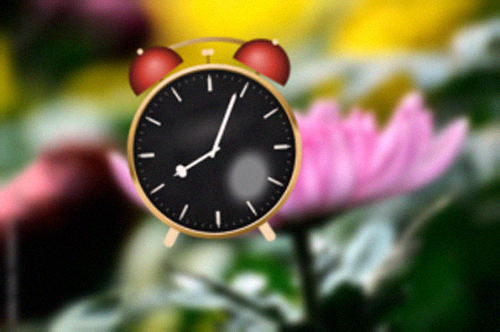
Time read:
8:04
